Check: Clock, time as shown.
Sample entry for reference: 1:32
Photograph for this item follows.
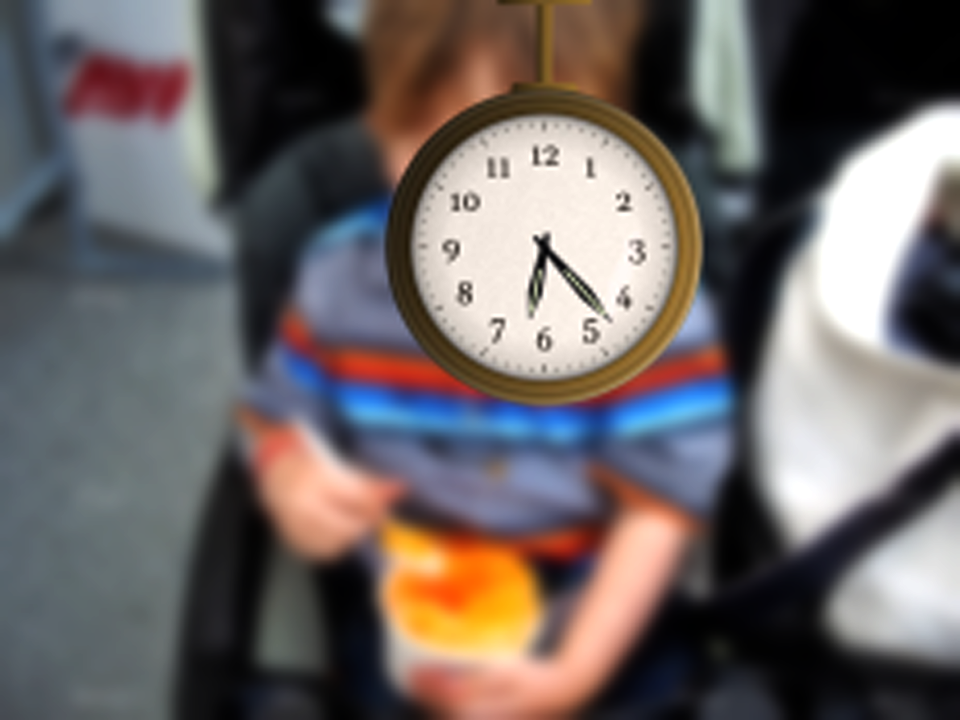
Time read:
6:23
